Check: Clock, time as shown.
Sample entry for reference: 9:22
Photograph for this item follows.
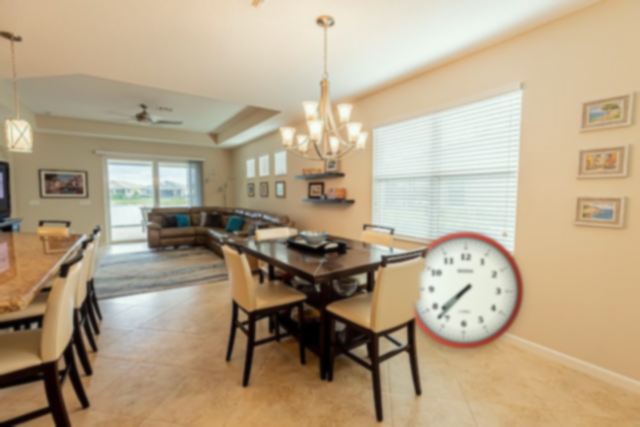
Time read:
7:37
